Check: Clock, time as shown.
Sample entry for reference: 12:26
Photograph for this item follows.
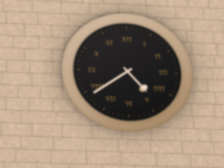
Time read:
4:39
